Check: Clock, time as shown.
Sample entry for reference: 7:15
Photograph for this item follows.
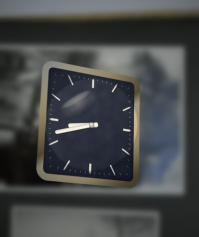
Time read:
8:42
